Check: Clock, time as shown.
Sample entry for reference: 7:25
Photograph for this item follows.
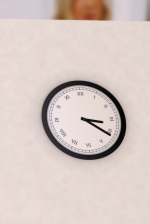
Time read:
3:21
